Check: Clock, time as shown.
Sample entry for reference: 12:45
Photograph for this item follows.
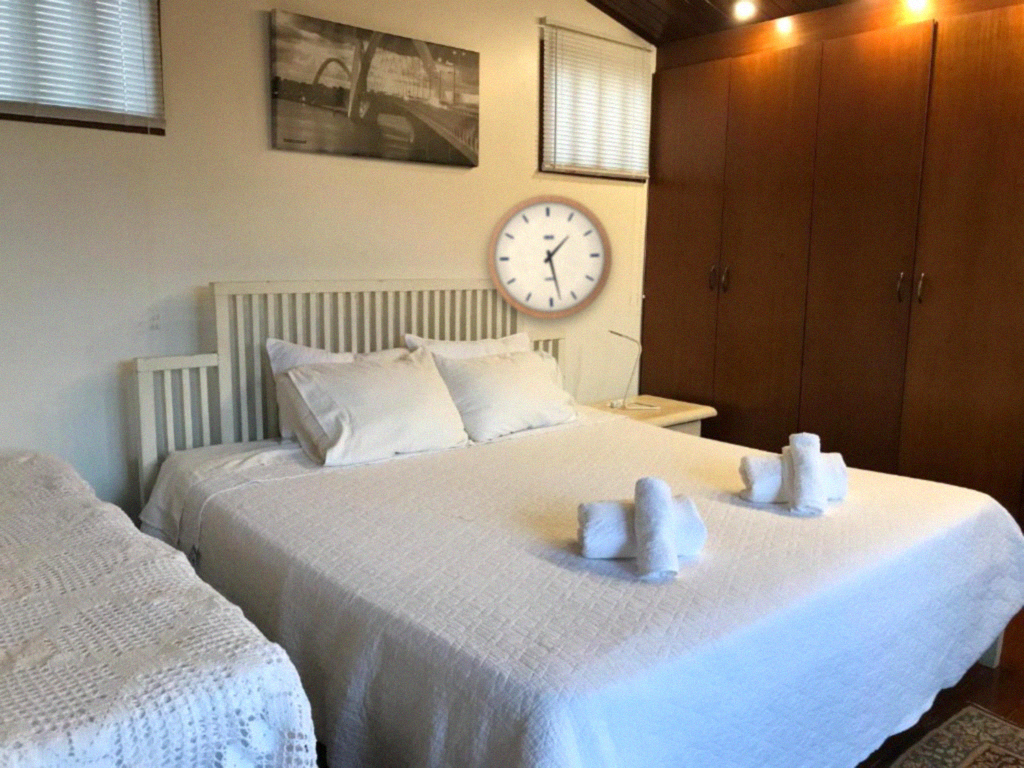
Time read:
1:28
